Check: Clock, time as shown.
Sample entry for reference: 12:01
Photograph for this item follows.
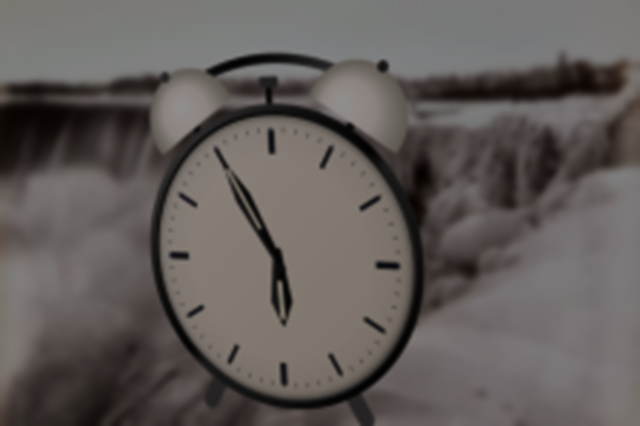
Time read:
5:55
